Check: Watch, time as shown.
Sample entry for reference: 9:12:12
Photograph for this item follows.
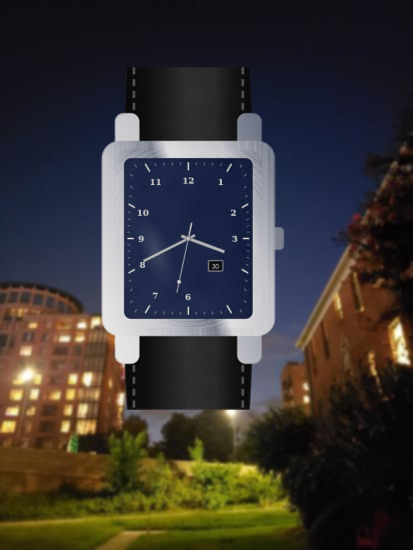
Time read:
3:40:32
